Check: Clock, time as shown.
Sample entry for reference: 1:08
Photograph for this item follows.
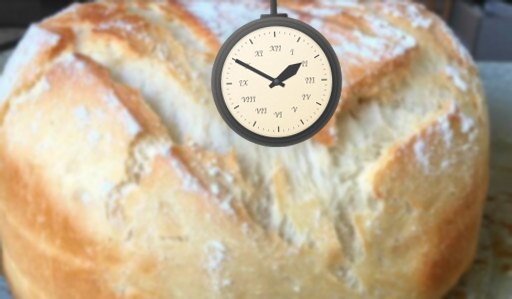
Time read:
1:50
